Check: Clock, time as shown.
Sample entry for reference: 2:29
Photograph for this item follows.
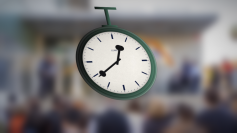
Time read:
12:39
